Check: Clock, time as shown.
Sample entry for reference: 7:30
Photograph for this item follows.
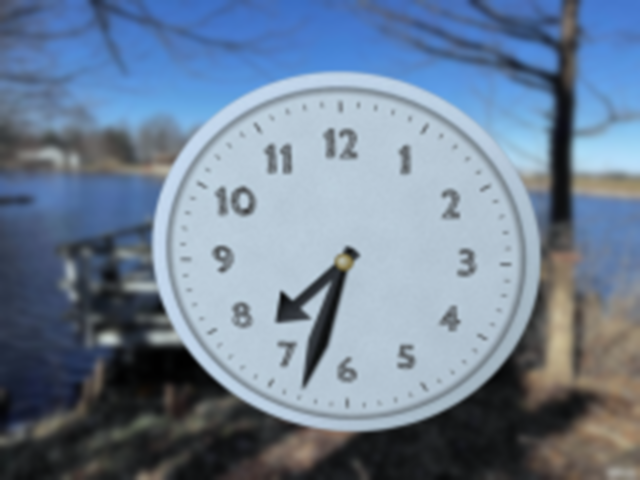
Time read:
7:33
